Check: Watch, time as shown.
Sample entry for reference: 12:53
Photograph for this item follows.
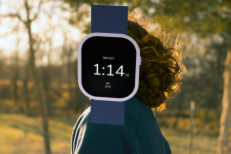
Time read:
1:14
